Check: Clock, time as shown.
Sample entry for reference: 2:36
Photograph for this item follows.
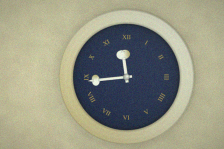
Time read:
11:44
